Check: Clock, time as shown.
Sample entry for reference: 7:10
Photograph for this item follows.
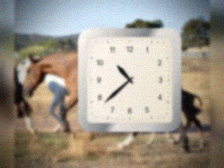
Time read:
10:38
